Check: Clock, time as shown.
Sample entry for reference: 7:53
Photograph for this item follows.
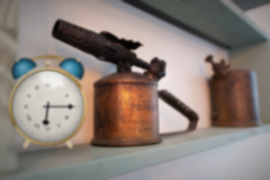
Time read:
6:15
